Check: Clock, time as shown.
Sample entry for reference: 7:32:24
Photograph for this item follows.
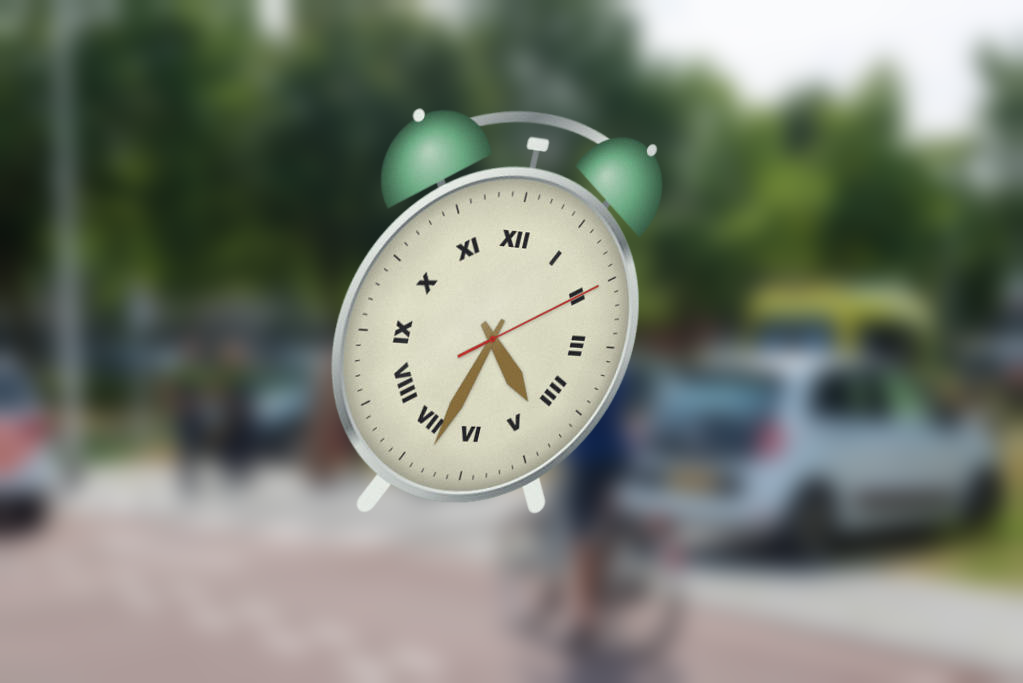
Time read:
4:33:10
